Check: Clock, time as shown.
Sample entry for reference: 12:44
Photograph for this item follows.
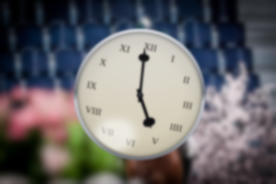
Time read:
4:59
